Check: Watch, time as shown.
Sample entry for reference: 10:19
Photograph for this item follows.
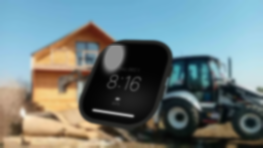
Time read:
8:16
